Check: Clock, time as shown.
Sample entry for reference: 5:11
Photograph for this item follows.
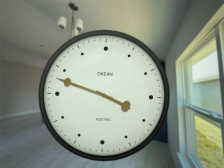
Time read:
3:48
